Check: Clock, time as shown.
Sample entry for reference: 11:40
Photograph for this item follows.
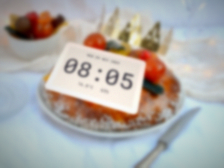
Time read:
8:05
